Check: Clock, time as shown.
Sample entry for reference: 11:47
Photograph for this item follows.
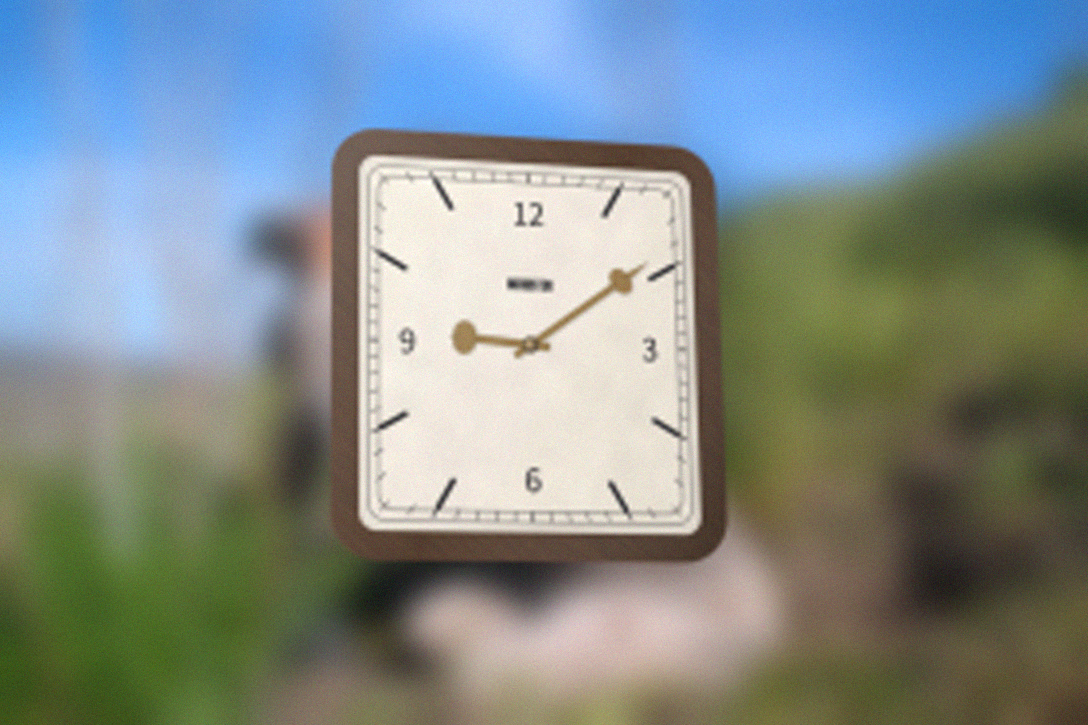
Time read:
9:09
